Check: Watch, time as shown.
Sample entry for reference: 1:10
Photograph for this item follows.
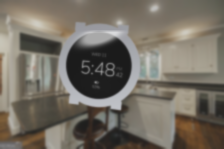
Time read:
5:48
